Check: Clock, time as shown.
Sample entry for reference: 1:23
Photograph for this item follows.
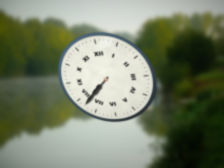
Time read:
7:38
